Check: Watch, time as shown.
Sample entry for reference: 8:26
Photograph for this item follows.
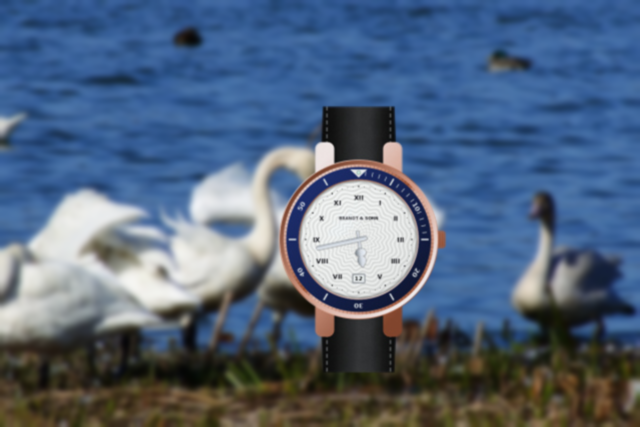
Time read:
5:43
